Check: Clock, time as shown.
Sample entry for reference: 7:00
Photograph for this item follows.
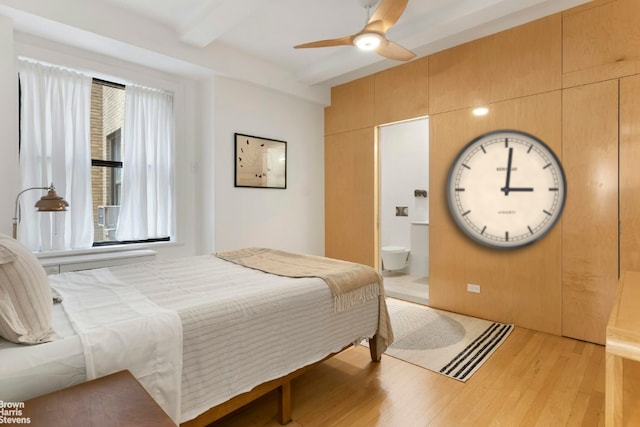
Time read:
3:01
